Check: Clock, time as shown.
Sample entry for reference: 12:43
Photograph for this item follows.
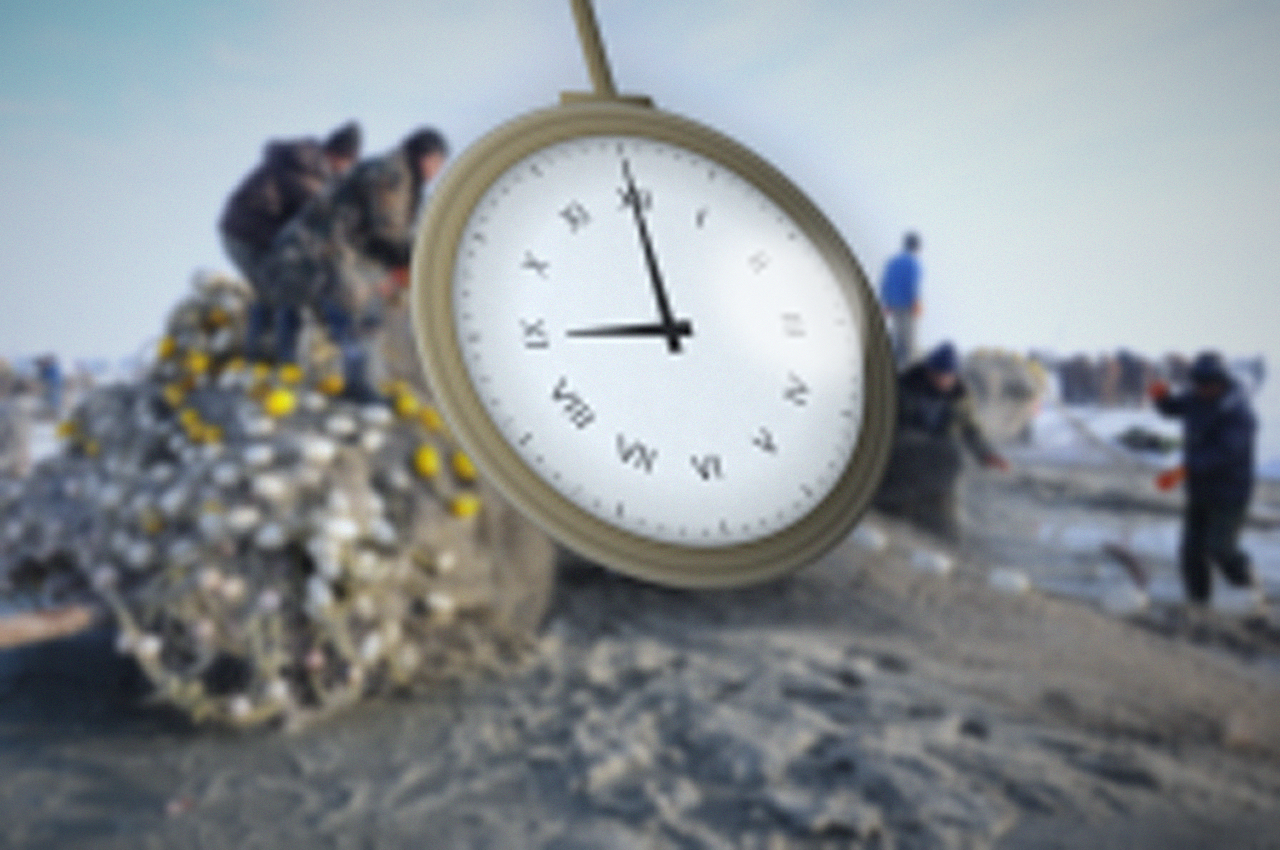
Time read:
9:00
